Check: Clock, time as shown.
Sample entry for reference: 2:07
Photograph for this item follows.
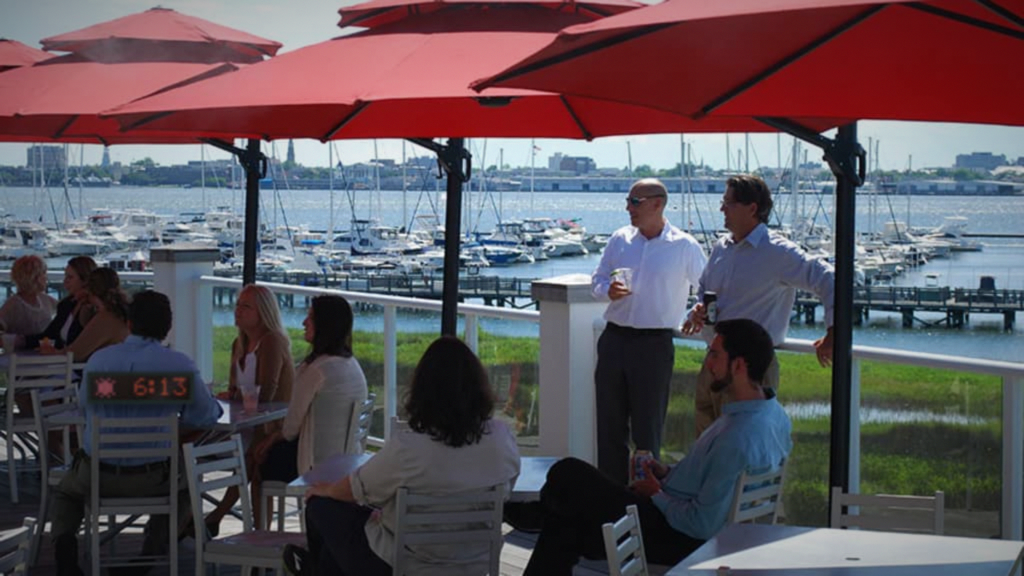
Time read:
6:13
